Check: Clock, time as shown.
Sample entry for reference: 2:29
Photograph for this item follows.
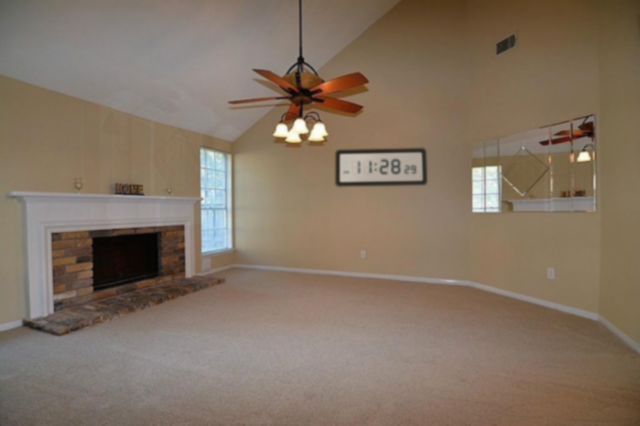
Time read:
11:28
